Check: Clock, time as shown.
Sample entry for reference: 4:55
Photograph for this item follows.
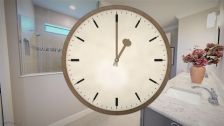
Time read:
1:00
